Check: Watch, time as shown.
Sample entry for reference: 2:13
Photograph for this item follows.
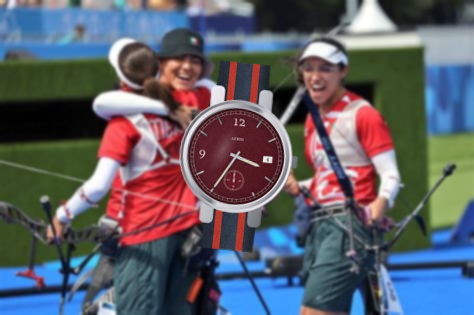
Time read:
3:35
